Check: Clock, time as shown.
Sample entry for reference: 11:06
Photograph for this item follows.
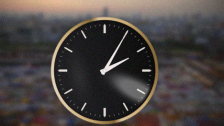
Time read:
2:05
